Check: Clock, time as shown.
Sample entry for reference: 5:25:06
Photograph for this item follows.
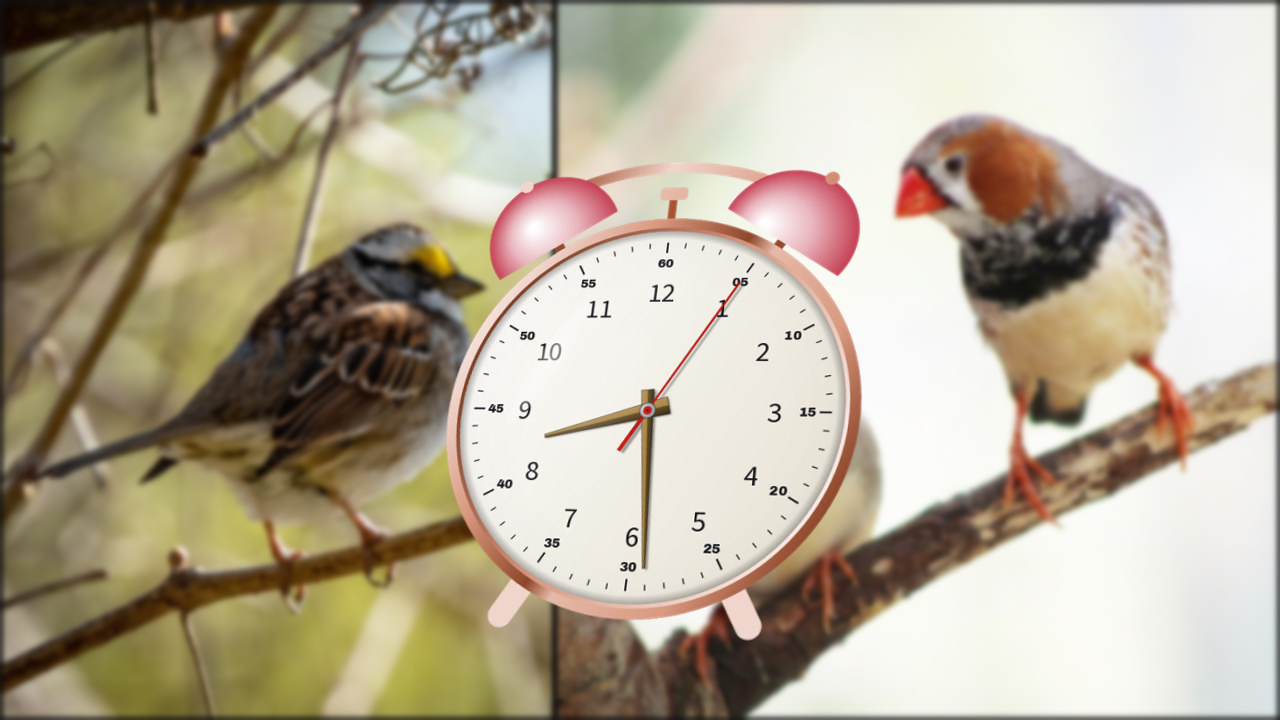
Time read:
8:29:05
